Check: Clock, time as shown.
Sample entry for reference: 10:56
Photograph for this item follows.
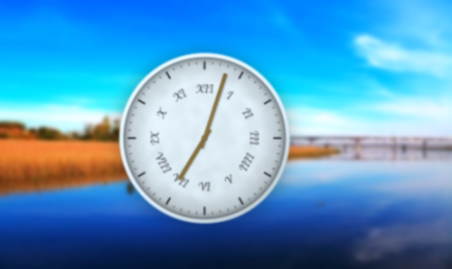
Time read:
7:03
